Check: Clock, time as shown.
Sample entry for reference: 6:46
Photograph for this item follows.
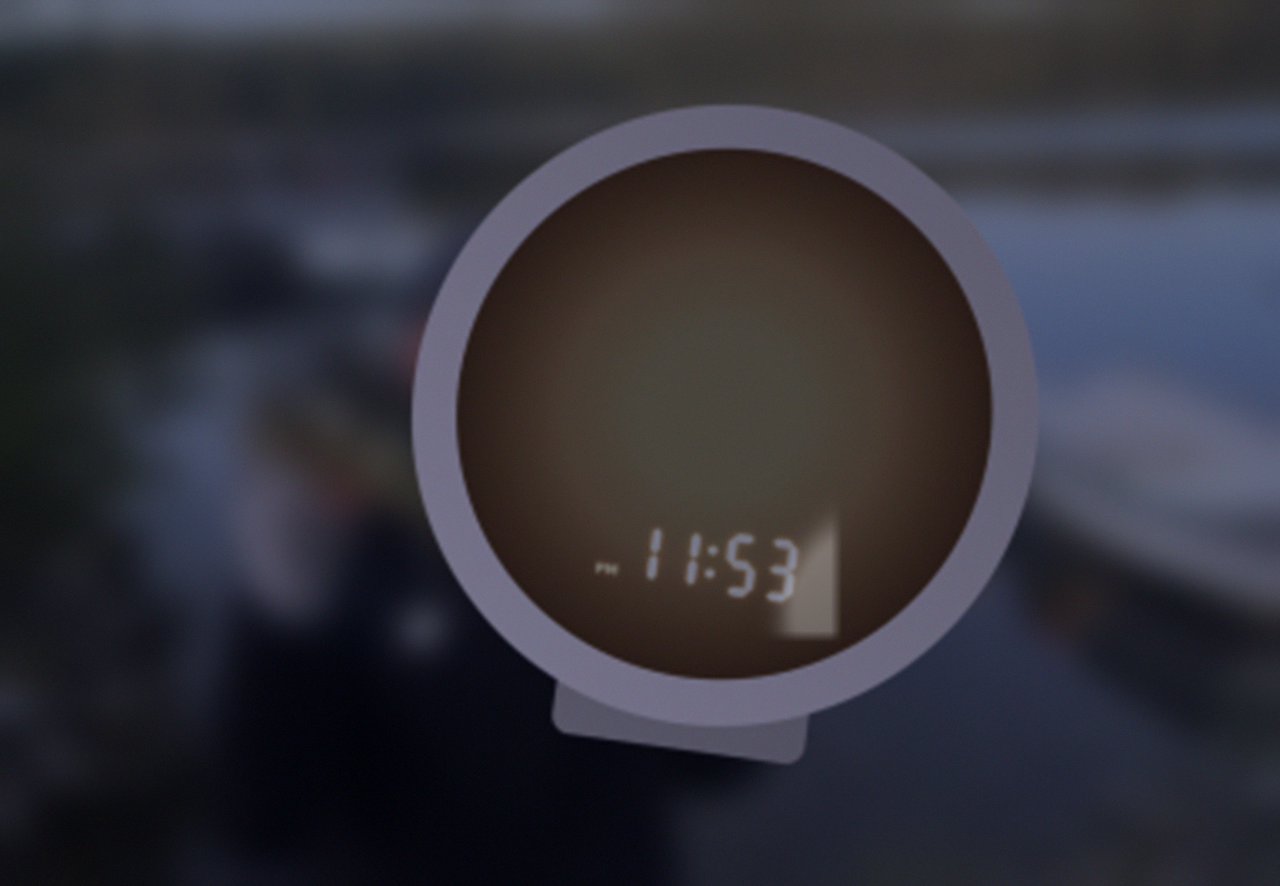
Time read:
11:53
